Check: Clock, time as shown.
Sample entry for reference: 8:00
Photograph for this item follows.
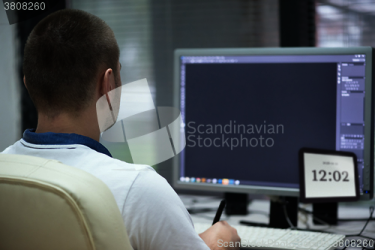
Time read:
12:02
